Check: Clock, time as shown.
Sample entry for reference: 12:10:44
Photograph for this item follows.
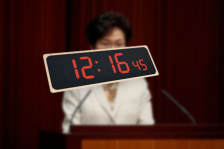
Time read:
12:16:45
